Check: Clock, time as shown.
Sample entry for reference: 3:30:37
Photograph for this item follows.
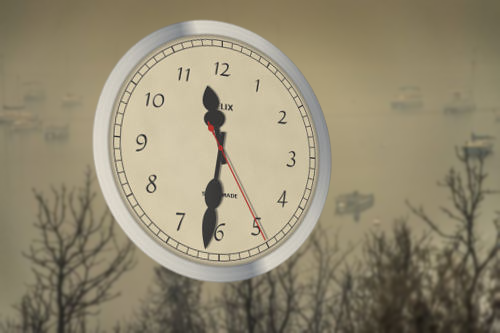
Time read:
11:31:25
